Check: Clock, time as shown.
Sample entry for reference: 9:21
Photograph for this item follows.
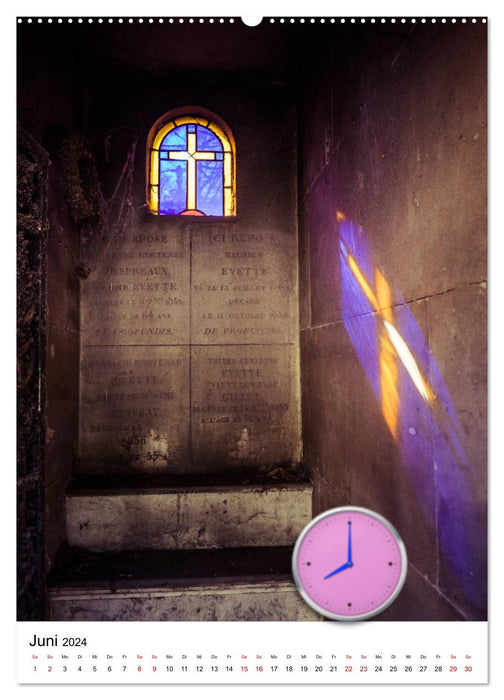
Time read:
8:00
